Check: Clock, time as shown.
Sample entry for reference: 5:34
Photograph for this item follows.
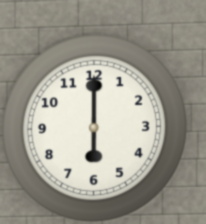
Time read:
6:00
